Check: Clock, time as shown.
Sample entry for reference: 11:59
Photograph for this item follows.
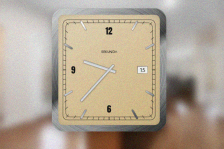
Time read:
9:37
